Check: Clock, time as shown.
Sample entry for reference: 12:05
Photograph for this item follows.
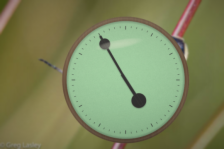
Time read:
4:55
